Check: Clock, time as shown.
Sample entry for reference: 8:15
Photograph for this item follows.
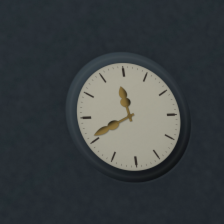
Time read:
11:41
